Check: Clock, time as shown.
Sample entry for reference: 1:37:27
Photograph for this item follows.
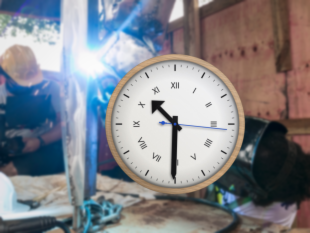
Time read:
10:30:16
